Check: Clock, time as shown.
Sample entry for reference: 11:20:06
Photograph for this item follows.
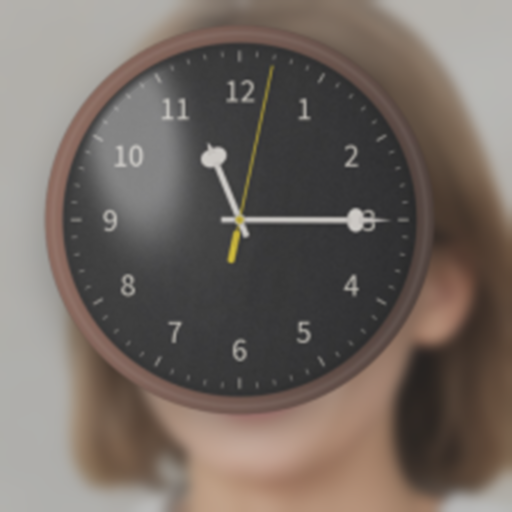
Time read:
11:15:02
